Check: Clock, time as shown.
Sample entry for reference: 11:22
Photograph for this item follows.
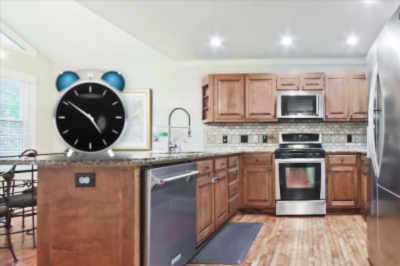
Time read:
4:51
